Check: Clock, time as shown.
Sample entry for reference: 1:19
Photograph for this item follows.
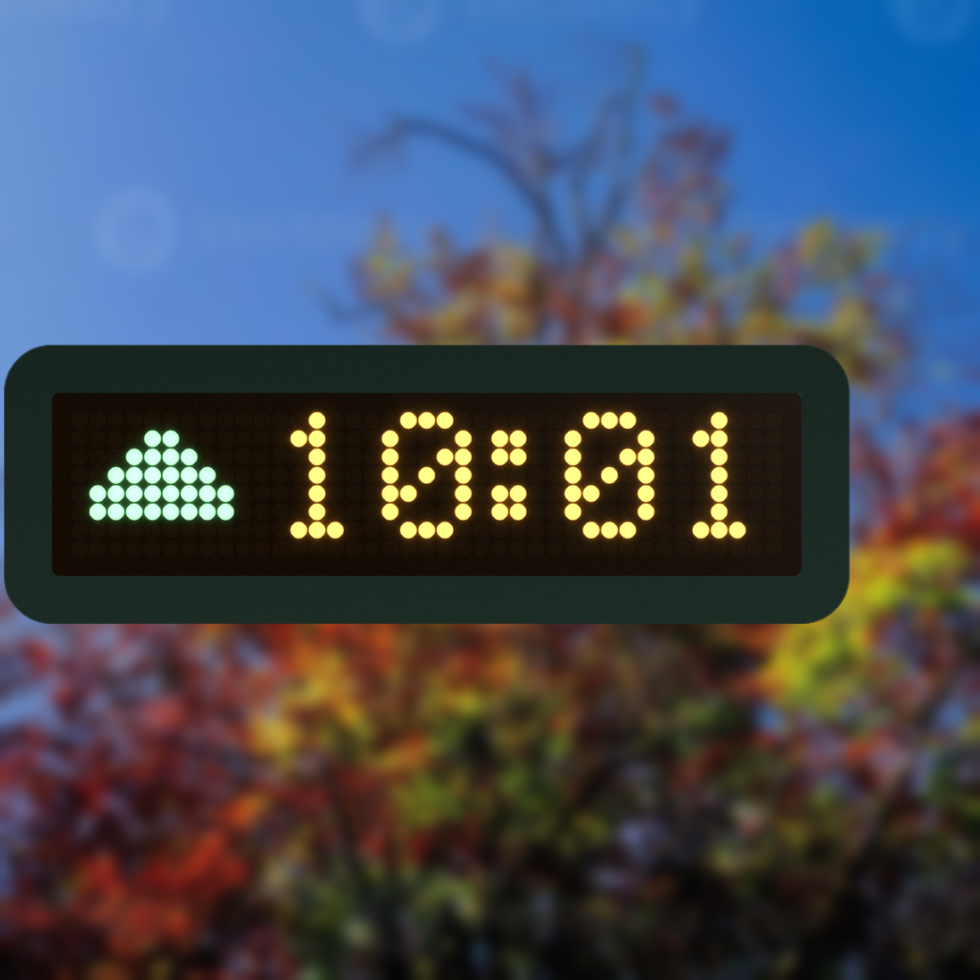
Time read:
10:01
